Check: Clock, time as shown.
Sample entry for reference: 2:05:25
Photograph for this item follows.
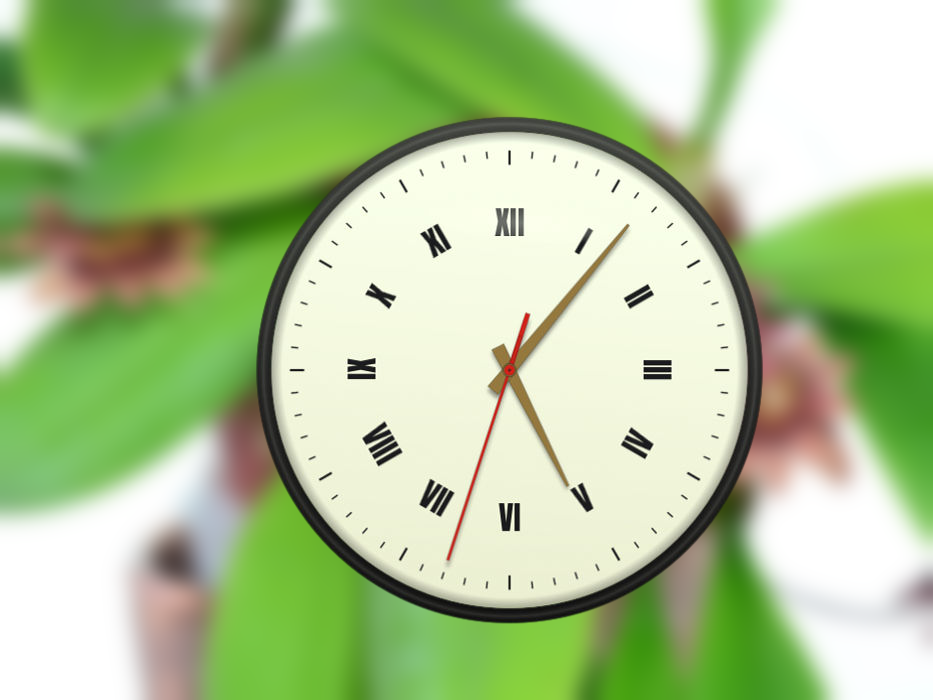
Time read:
5:06:33
